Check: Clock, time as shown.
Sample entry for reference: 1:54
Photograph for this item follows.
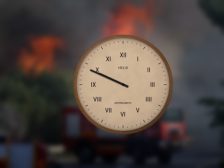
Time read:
9:49
